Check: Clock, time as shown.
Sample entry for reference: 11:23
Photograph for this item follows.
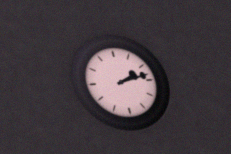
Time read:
2:13
